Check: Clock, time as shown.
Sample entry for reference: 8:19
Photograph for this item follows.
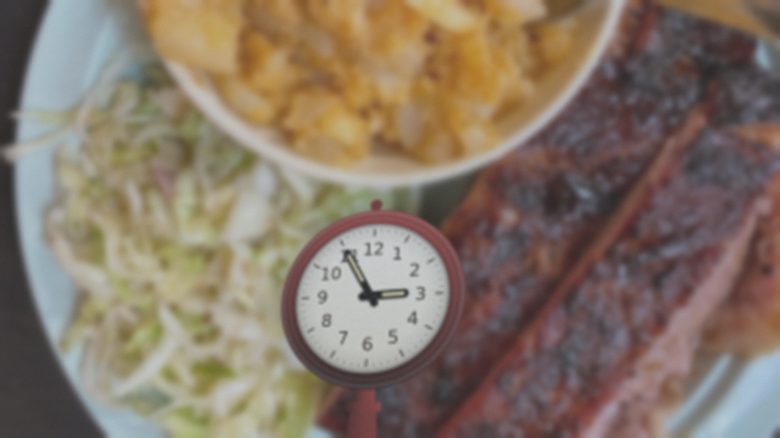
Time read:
2:55
